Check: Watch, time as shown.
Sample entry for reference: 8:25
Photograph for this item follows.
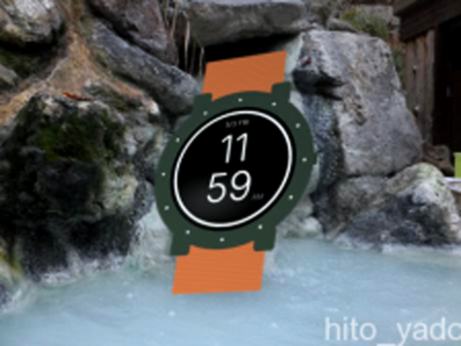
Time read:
11:59
